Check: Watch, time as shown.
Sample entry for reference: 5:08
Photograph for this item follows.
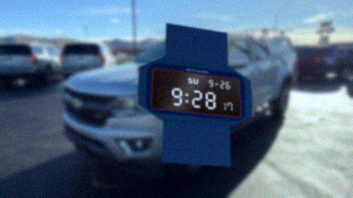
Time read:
9:28
